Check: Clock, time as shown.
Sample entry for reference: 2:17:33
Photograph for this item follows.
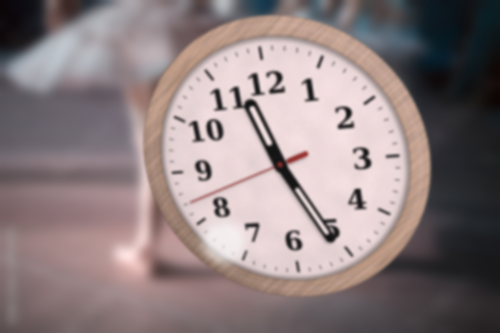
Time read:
11:25:42
